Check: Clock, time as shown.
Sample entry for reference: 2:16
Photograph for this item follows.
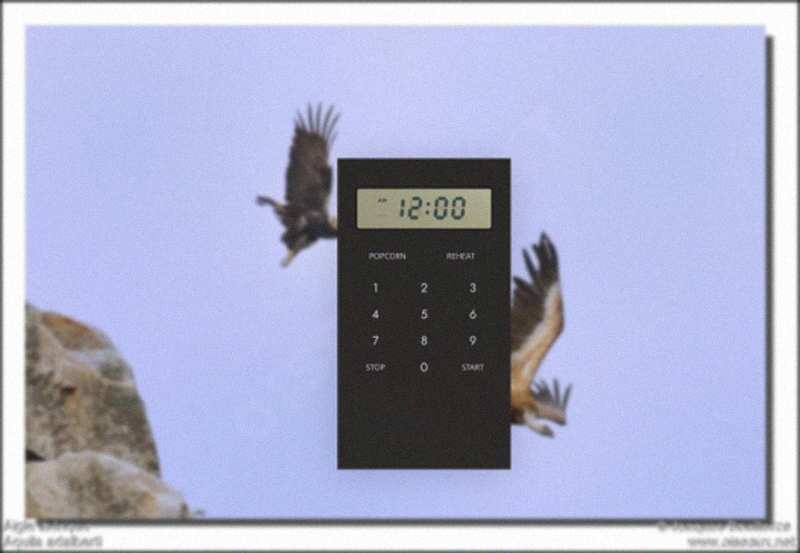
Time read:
12:00
